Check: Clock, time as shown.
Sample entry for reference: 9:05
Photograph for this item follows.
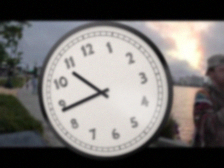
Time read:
10:44
